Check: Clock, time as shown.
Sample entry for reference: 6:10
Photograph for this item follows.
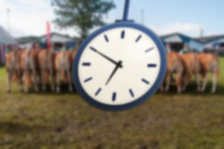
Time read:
6:50
